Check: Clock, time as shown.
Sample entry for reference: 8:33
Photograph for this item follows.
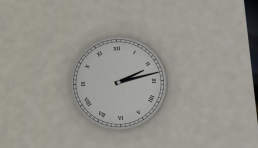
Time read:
2:13
